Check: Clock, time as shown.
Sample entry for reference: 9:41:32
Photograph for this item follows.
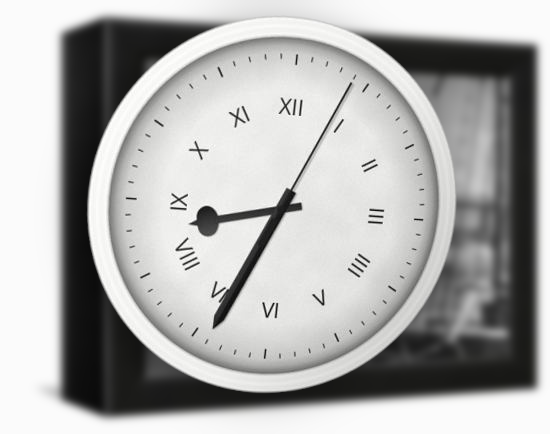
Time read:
8:34:04
